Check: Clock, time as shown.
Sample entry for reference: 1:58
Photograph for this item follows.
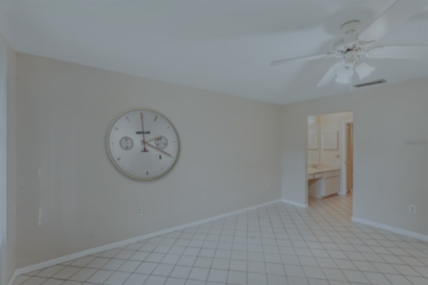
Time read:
2:20
